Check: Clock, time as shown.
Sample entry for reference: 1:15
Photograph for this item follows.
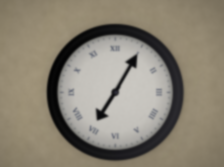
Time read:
7:05
